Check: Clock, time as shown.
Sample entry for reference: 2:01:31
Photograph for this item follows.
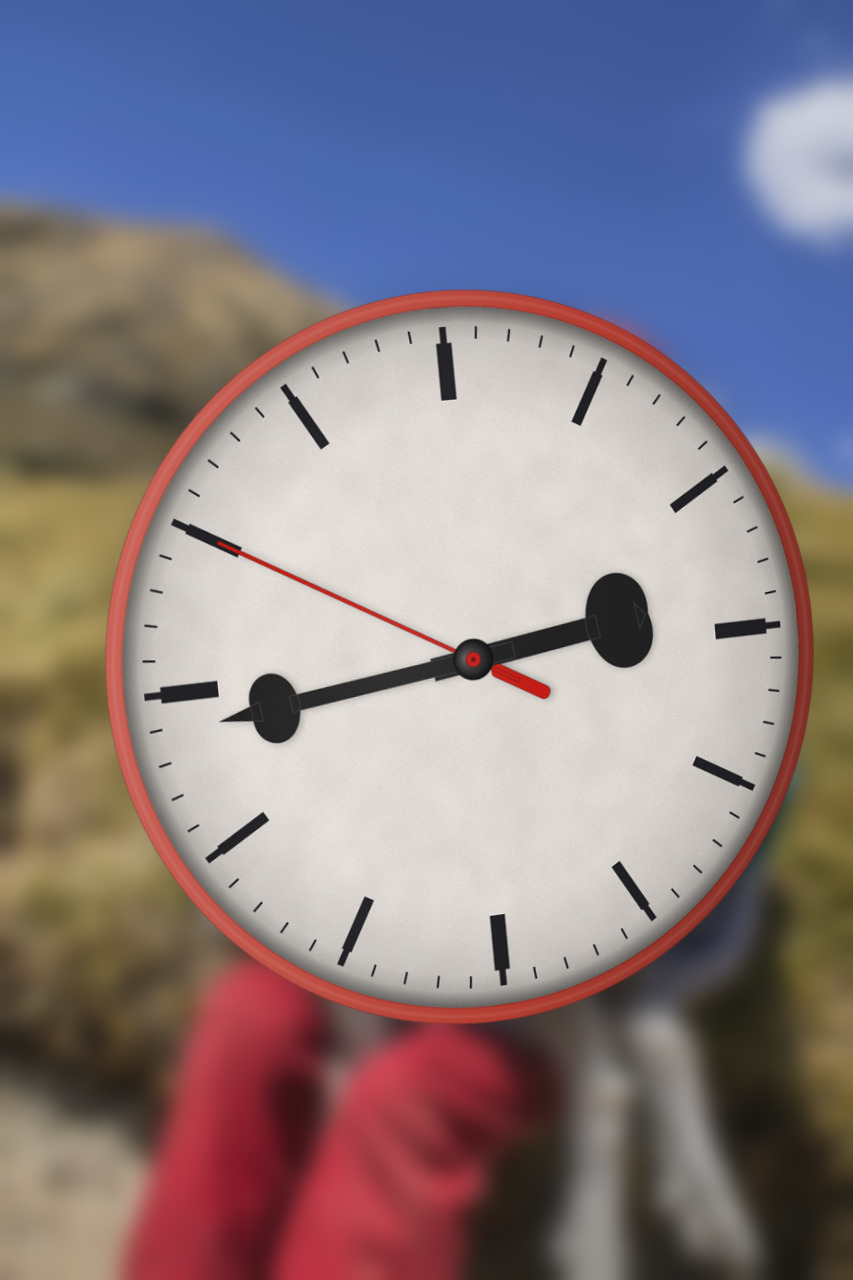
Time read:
2:43:50
